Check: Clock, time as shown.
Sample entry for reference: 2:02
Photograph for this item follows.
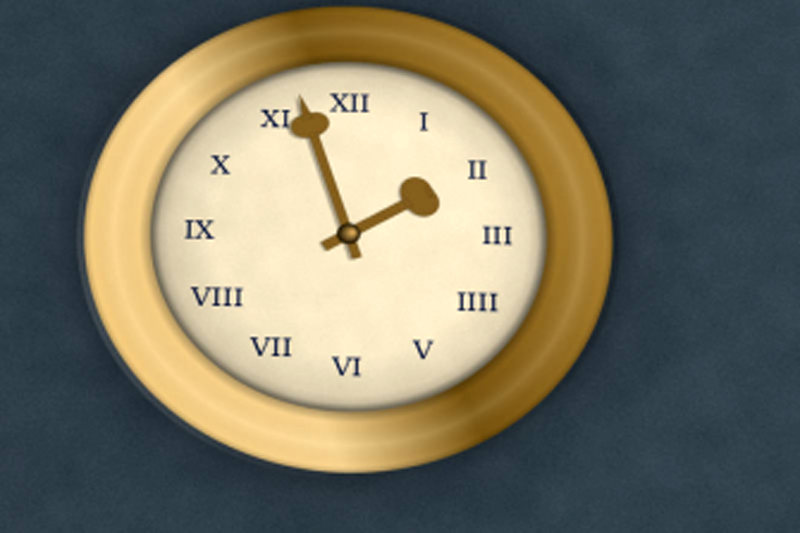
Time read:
1:57
